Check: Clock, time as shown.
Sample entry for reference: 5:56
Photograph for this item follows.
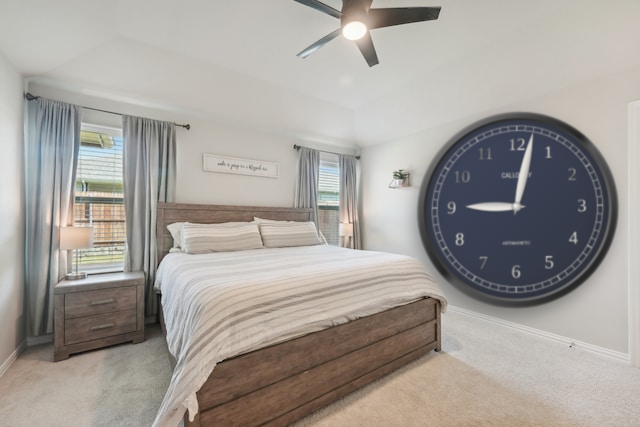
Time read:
9:02
